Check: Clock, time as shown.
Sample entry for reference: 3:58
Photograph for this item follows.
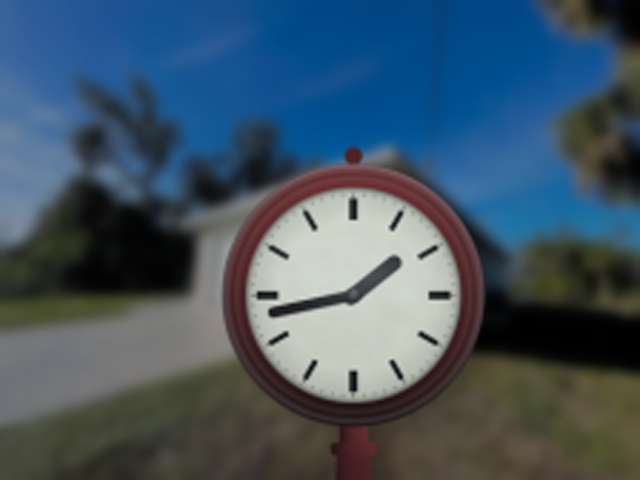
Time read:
1:43
